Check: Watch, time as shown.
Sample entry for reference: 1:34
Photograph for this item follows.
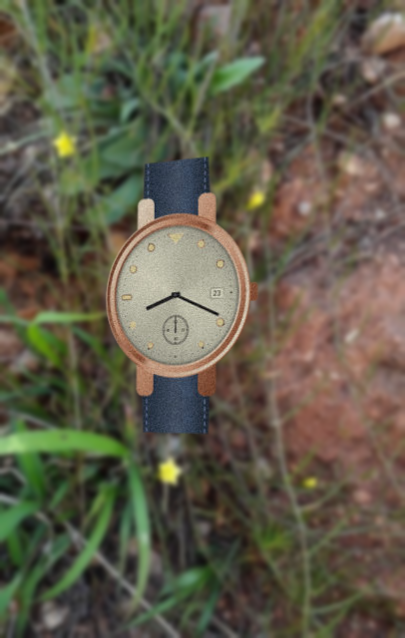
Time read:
8:19
